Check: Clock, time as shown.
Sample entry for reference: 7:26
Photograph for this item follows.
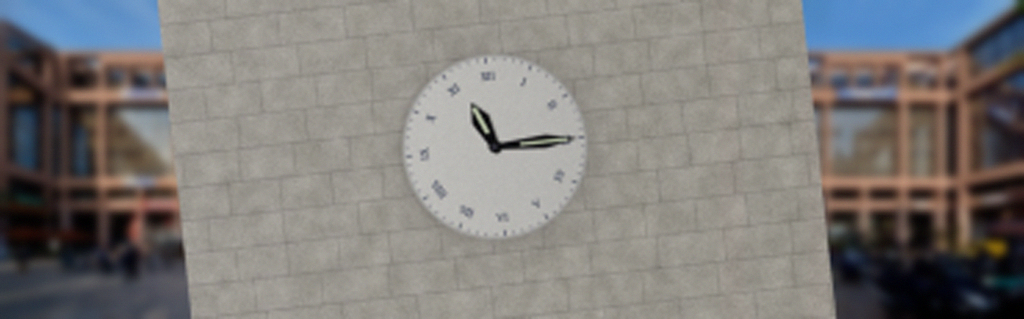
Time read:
11:15
